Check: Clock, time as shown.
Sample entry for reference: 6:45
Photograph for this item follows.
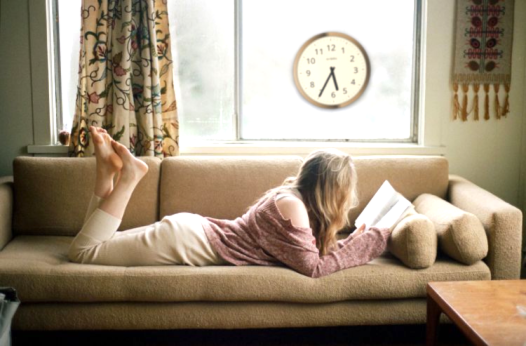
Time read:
5:35
